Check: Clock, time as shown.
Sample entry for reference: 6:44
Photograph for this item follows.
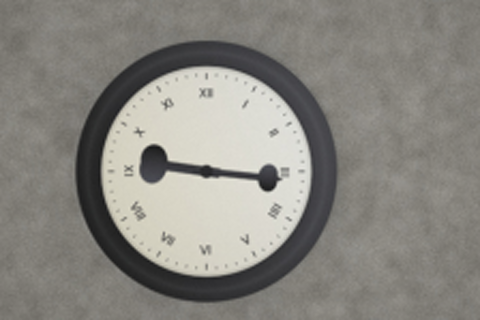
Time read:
9:16
